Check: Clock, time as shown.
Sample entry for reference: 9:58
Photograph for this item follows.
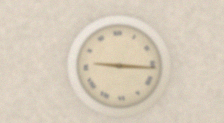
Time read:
9:16
